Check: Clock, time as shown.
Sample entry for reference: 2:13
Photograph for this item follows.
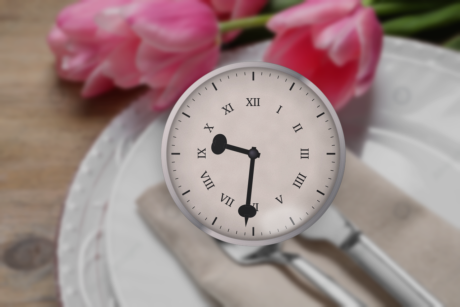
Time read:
9:31
